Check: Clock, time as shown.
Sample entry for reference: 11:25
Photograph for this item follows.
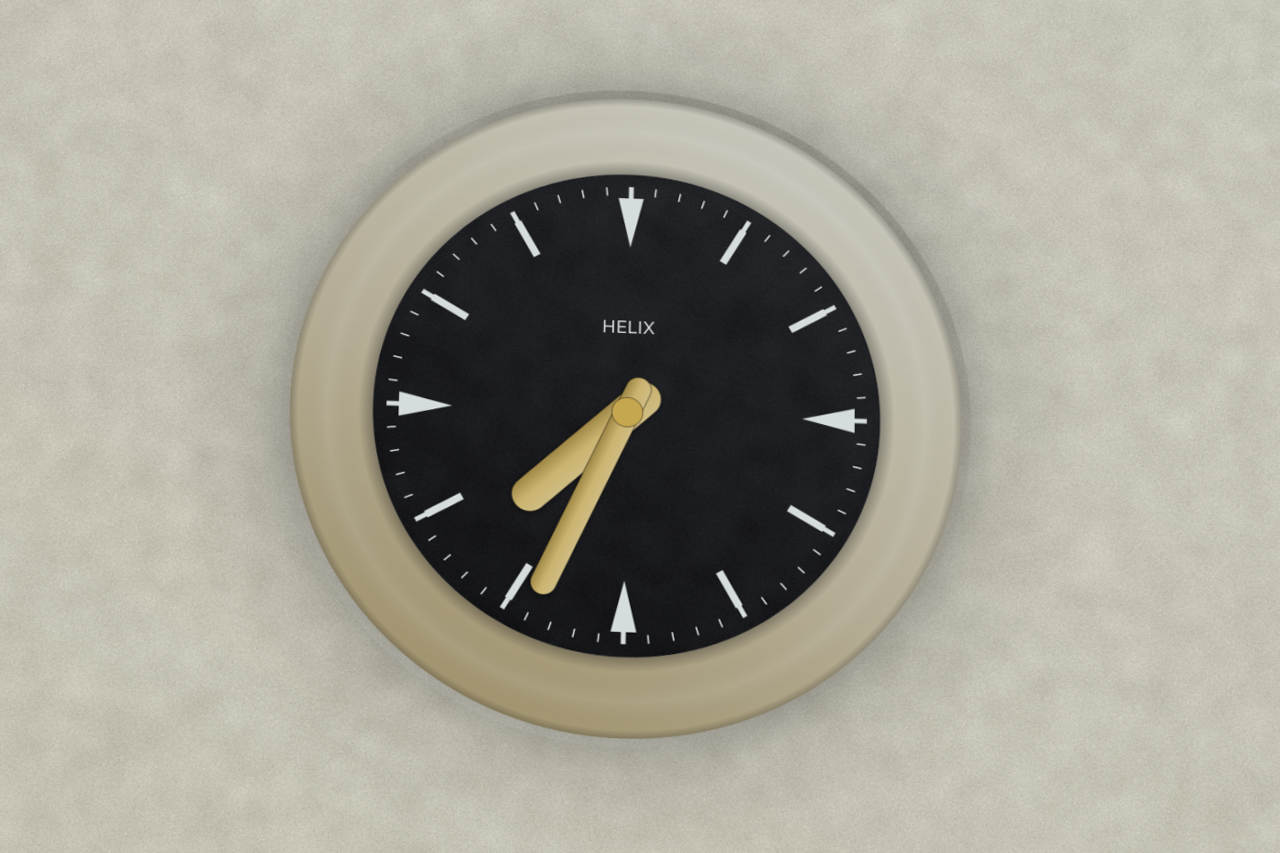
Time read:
7:34
